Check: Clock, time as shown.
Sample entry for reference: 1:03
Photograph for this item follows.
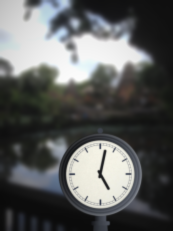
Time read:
5:02
